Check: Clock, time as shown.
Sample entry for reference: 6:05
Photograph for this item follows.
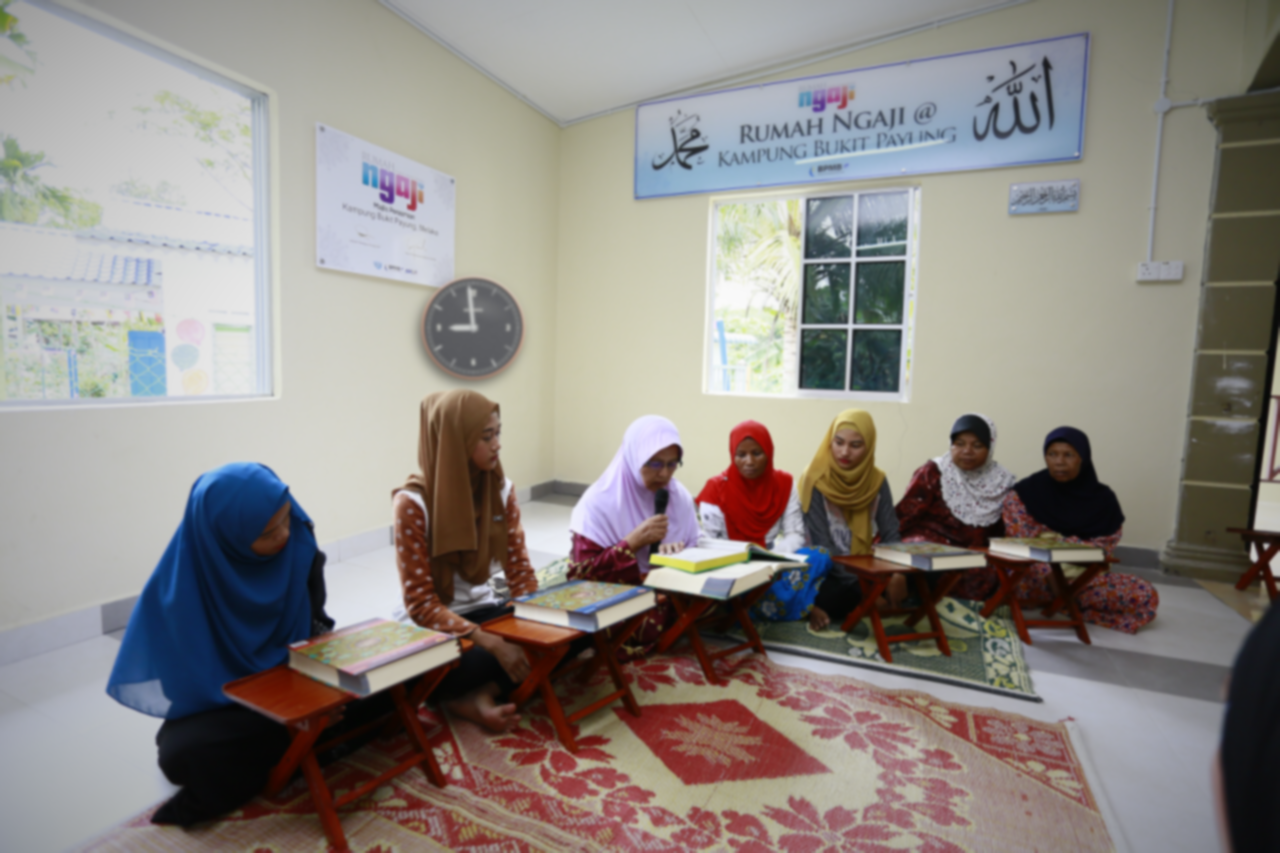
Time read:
8:59
